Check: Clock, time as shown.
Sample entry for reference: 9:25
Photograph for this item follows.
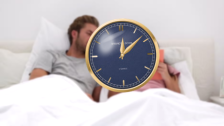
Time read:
12:08
